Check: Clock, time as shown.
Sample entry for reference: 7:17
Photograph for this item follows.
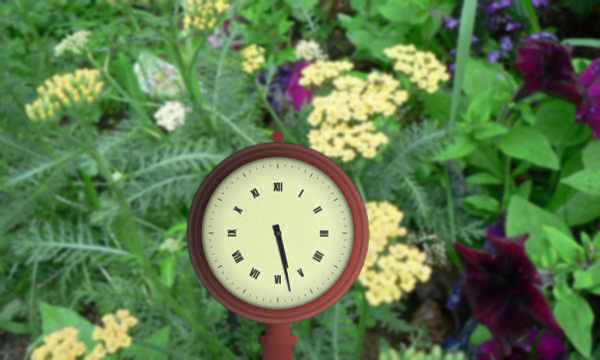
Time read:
5:28
